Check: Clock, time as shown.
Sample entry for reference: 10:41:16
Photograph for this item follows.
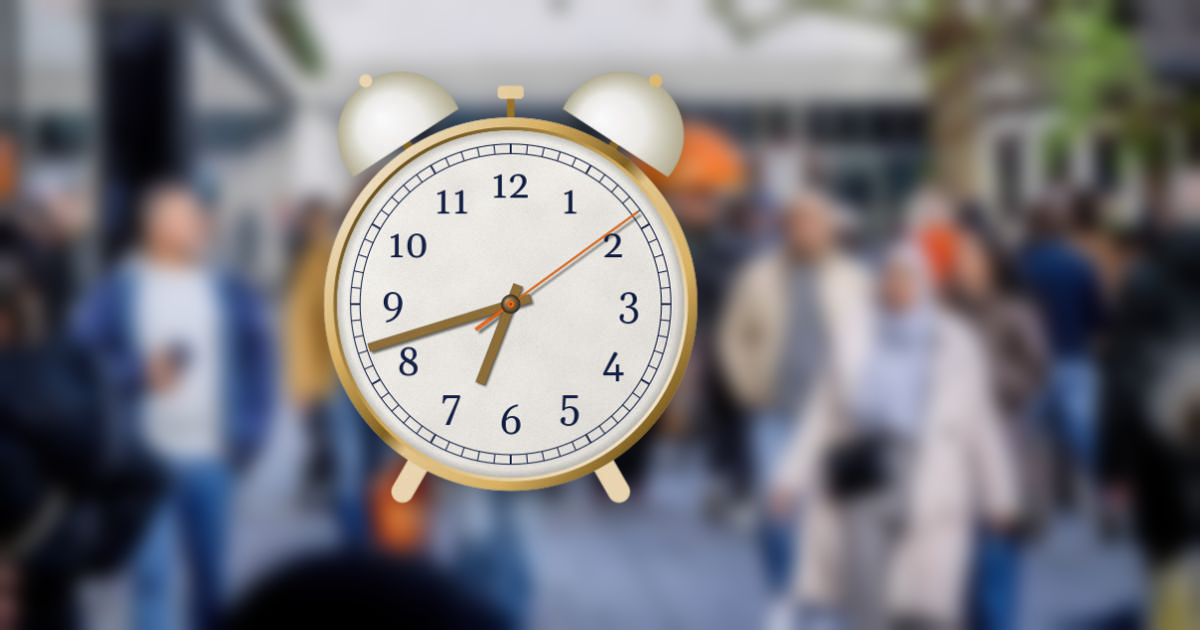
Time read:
6:42:09
